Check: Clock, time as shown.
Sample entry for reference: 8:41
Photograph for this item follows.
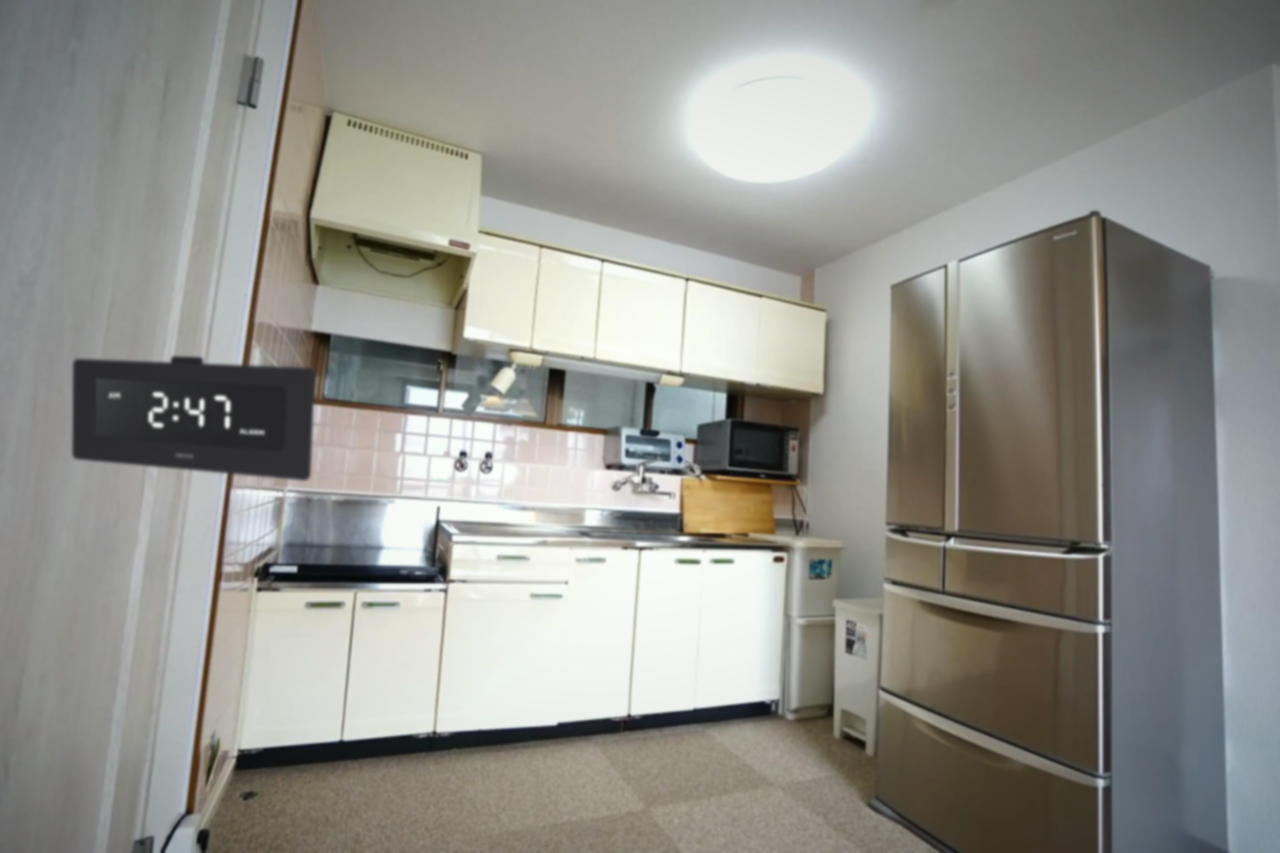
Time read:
2:47
